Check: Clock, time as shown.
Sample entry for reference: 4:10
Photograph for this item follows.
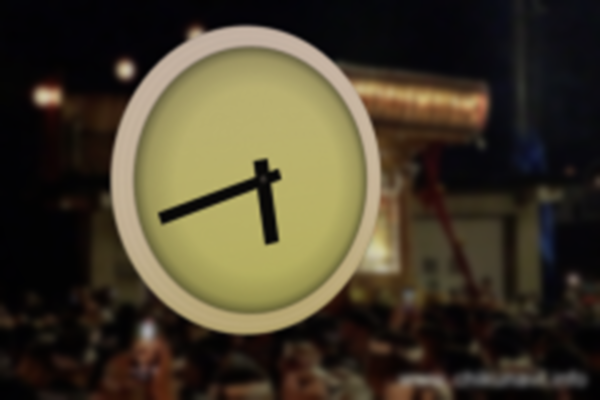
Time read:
5:42
